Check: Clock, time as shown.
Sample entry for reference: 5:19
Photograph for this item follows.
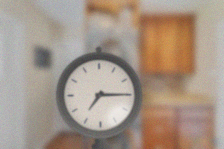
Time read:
7:15
